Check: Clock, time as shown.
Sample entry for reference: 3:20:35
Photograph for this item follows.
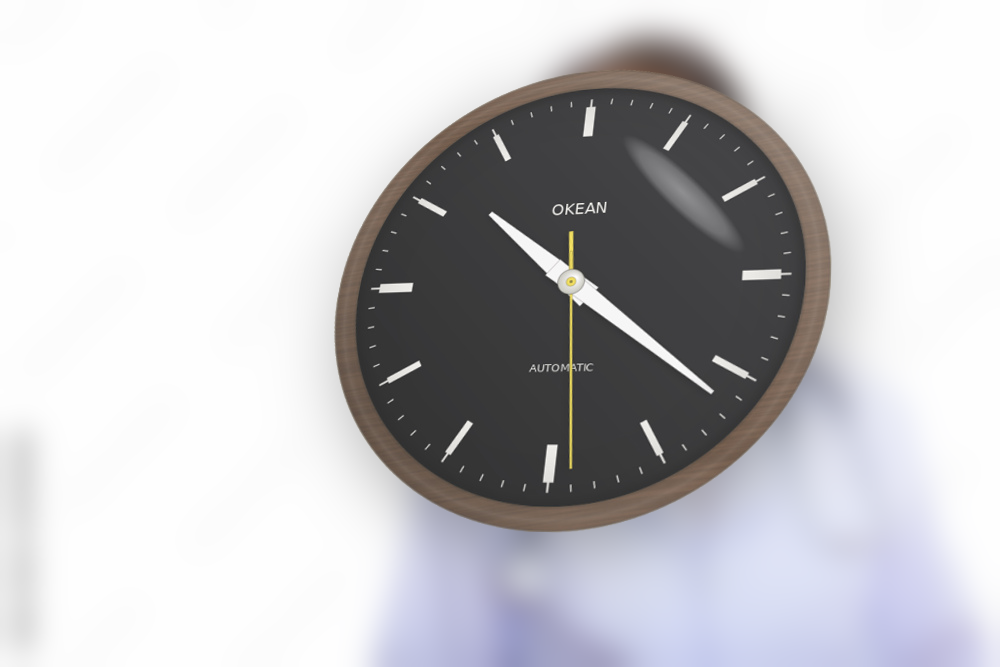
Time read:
10:21:29
